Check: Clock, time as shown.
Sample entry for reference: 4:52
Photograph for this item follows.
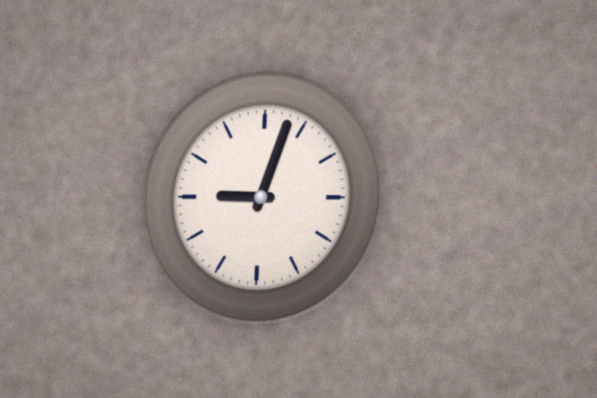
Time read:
9:03
